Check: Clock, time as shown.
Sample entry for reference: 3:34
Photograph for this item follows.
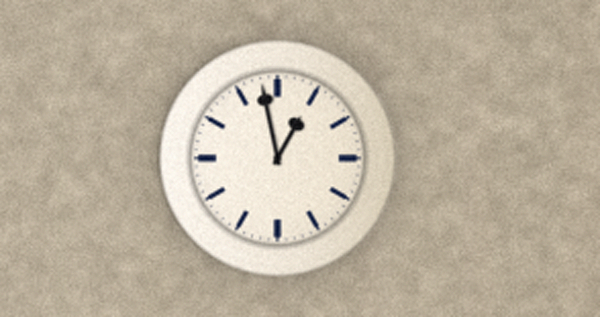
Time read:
12:58
